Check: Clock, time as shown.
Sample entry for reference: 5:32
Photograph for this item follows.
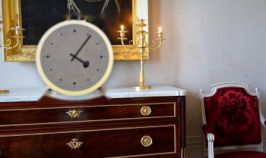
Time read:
4:06
